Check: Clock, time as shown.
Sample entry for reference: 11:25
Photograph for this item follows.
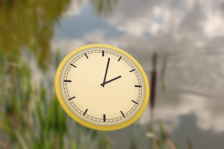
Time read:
2:02
